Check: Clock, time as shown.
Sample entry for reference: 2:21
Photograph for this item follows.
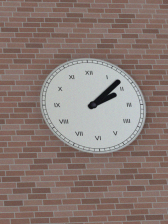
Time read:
2:08
